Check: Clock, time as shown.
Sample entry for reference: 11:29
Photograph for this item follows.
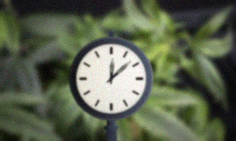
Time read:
12:08
